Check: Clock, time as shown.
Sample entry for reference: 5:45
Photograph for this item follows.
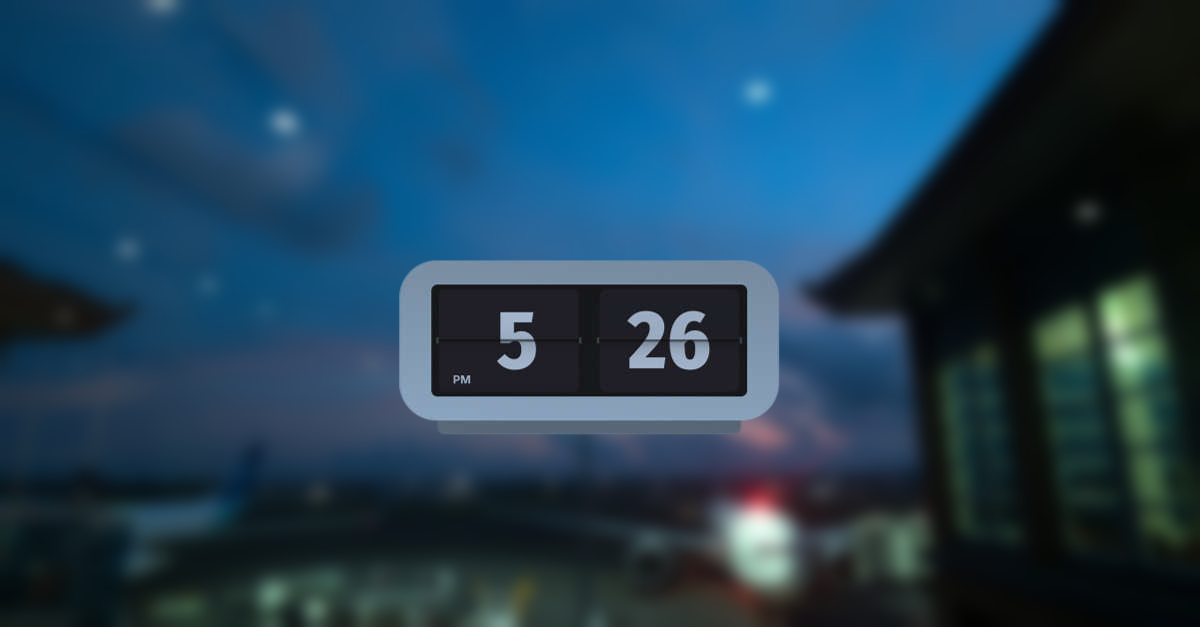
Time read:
5:26
